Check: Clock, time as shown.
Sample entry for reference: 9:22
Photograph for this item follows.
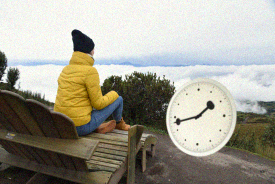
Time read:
1:43
